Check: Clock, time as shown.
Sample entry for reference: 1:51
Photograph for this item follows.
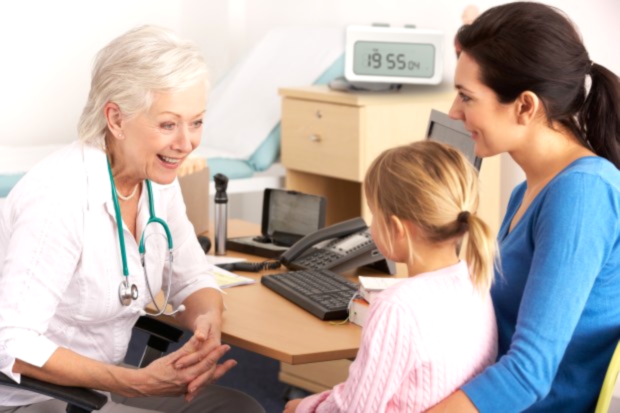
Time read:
19:55
